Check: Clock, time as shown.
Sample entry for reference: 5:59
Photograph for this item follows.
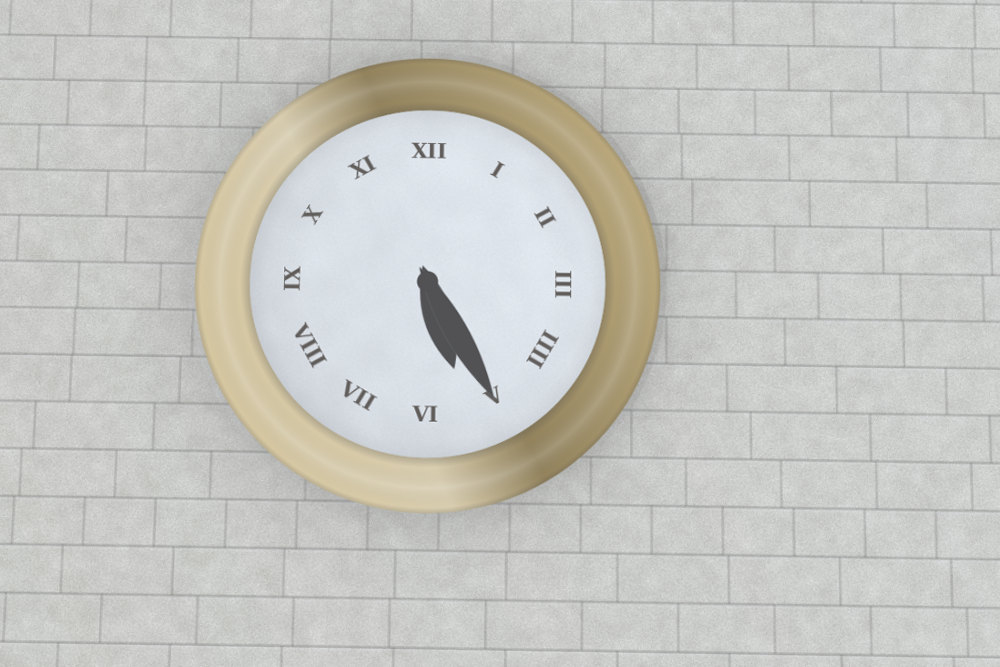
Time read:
5:25
